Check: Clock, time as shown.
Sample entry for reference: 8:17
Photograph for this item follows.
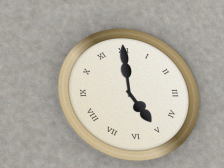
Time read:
5:00
